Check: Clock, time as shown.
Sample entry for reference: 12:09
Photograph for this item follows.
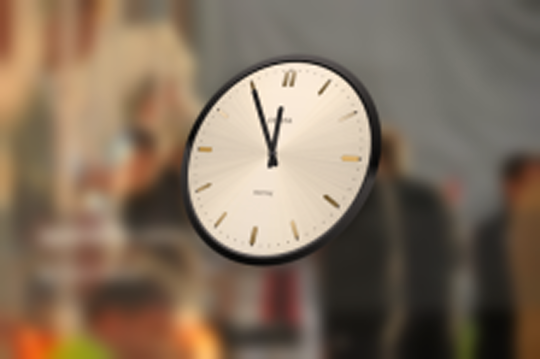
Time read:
11:55
